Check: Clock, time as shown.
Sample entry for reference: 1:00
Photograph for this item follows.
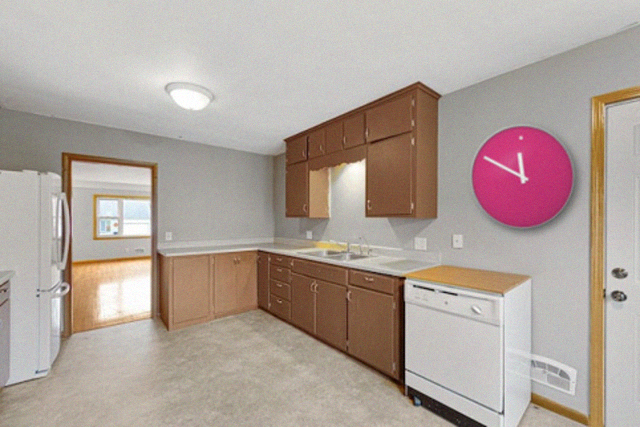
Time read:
11:50
